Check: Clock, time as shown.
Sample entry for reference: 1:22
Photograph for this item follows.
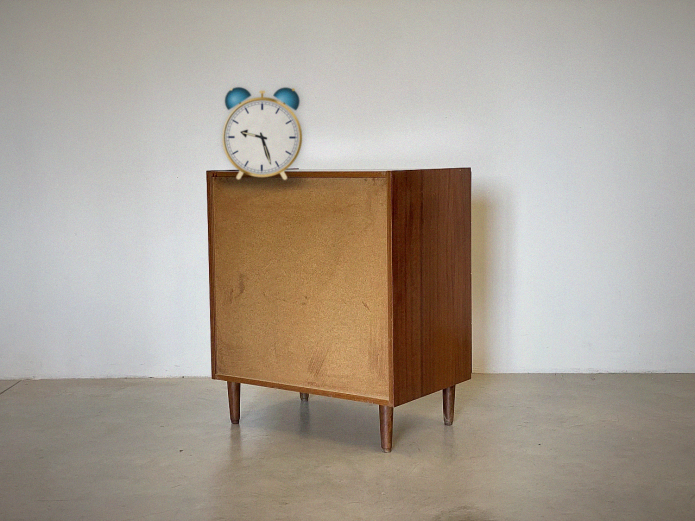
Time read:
9:27
